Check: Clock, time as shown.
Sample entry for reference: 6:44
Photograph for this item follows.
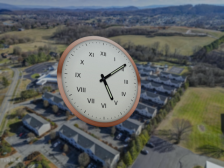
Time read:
5:09
